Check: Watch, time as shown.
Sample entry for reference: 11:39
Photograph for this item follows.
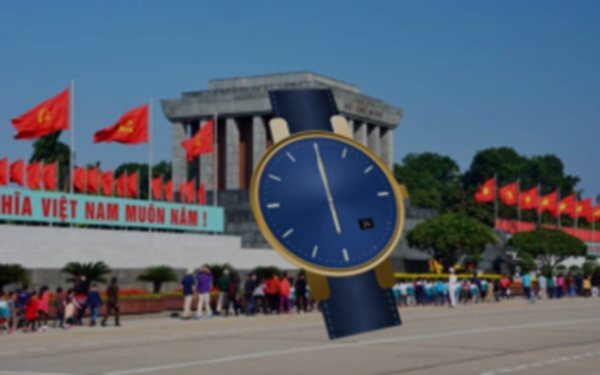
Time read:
6:00
